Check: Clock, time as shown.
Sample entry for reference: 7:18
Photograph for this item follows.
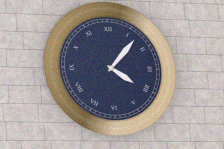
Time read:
4:07
